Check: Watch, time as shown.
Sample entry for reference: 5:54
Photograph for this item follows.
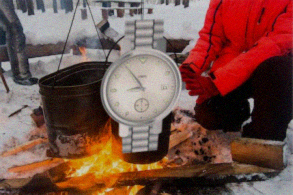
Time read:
8:54
